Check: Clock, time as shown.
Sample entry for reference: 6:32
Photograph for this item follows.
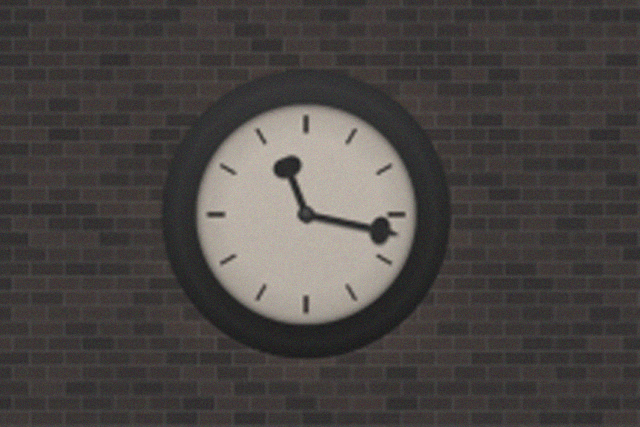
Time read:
11:17
